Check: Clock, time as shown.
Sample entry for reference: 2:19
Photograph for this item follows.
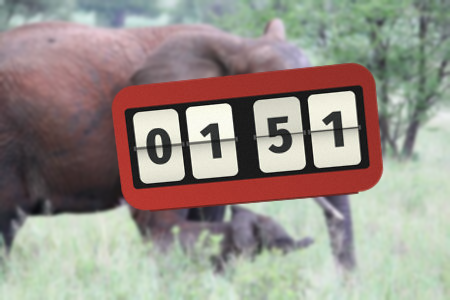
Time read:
1:51
